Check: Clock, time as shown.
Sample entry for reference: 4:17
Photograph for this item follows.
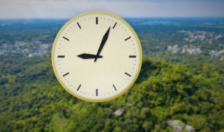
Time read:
9:04
